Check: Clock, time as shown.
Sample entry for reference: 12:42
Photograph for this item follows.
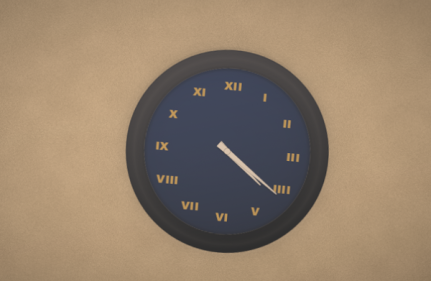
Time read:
4:21
